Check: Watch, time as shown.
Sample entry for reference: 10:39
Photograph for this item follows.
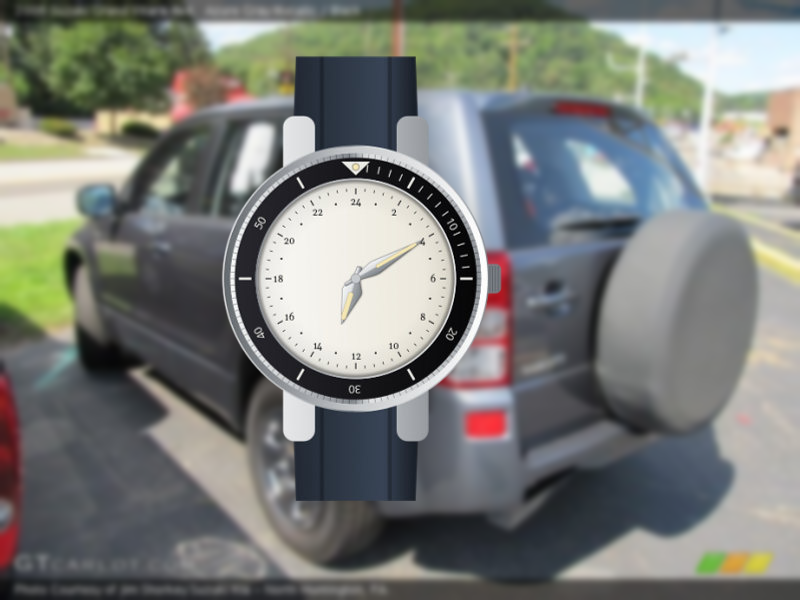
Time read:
13:10
